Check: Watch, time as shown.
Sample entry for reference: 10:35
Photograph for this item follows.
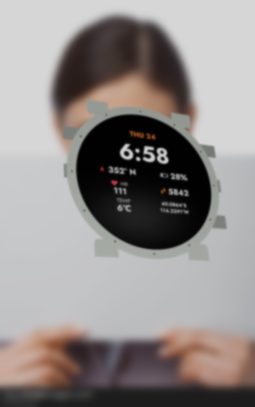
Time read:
6:58
